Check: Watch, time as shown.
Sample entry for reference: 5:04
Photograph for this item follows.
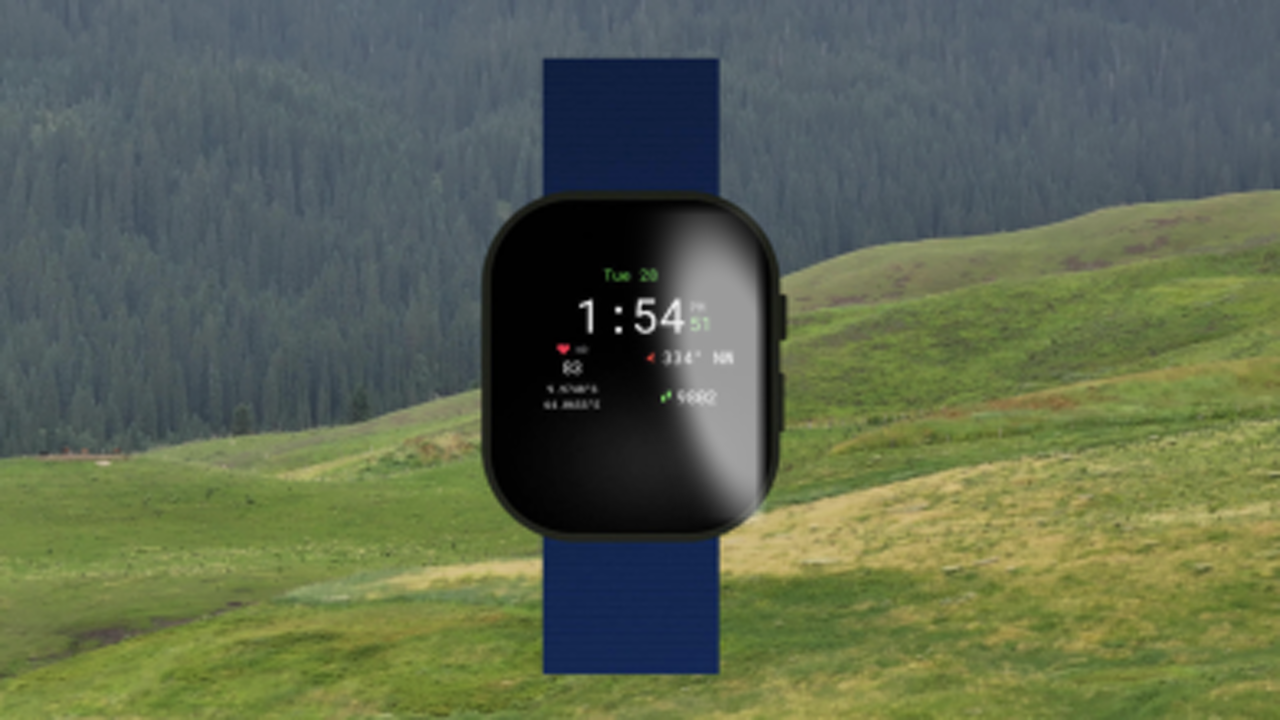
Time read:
1:54
